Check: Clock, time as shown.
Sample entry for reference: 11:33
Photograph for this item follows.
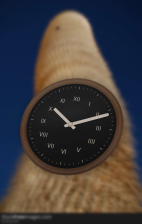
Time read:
10:11
